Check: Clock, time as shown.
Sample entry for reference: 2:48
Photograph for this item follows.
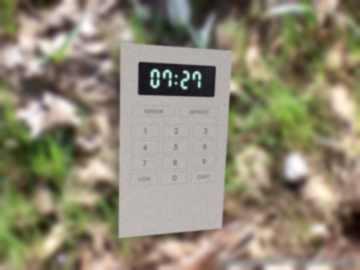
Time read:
7:27
